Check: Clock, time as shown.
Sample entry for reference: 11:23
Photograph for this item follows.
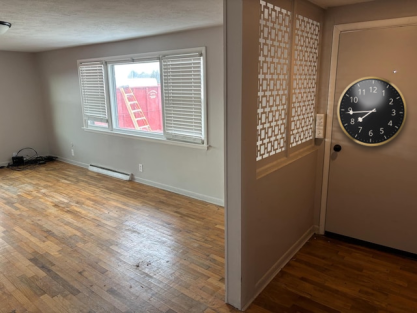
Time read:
7:44
